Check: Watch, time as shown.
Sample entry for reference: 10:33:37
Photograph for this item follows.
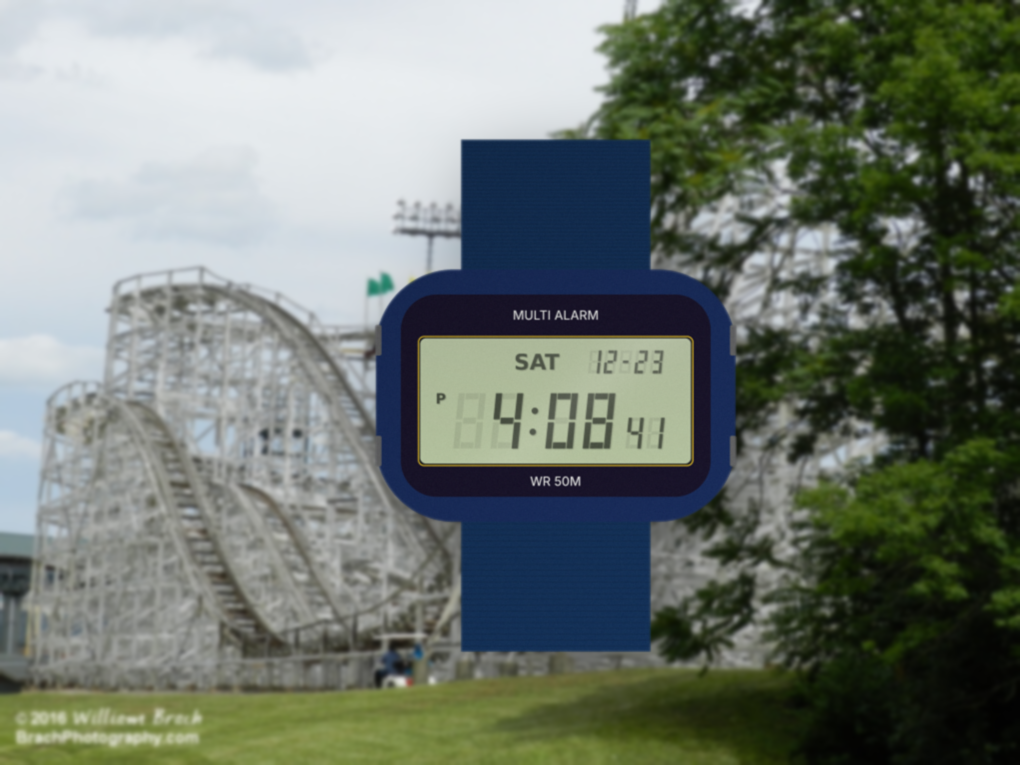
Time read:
4:08:41
